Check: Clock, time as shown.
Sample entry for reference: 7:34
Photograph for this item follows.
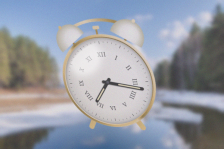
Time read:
7:17
